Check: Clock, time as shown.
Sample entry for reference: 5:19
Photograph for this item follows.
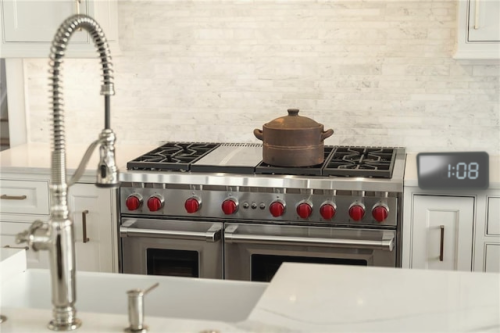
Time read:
1:08
